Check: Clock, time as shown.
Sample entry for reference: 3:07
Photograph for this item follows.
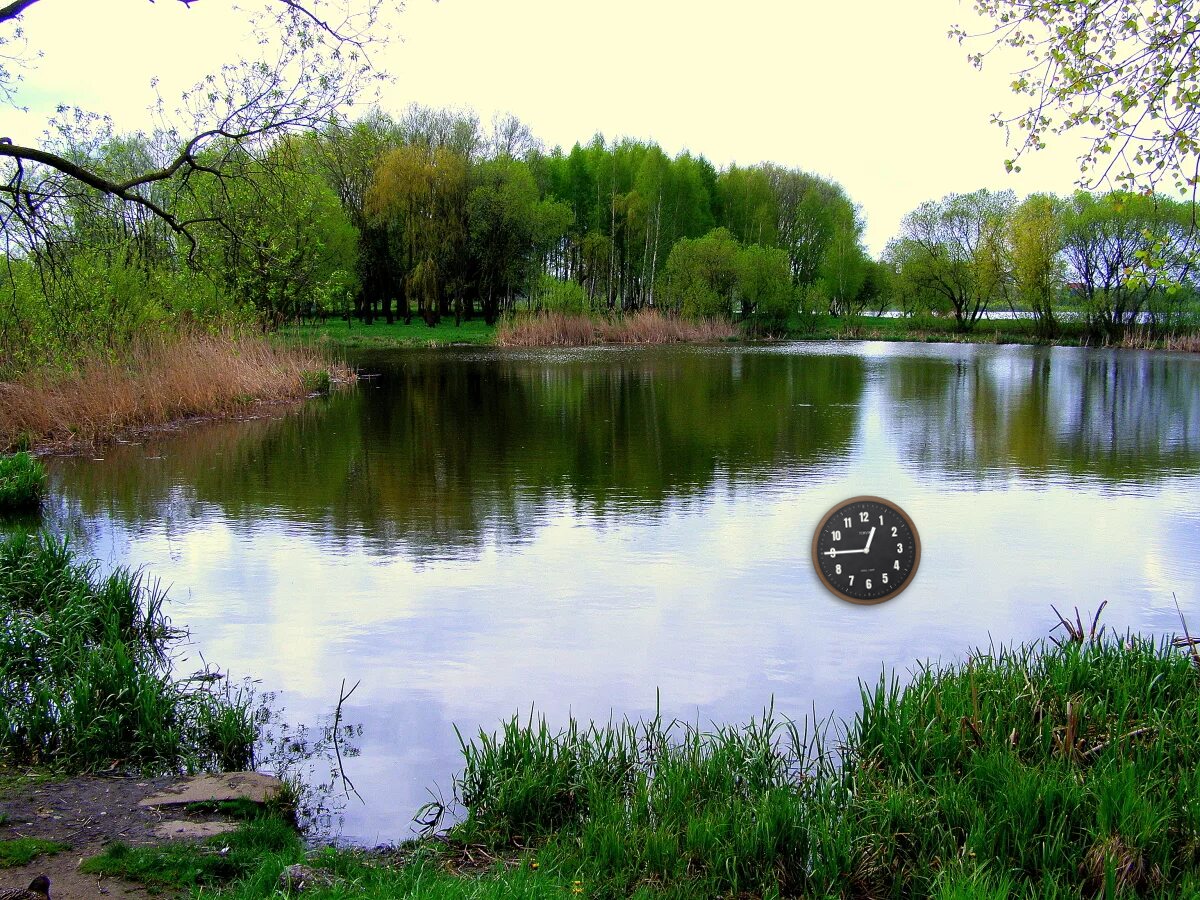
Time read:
12:45
